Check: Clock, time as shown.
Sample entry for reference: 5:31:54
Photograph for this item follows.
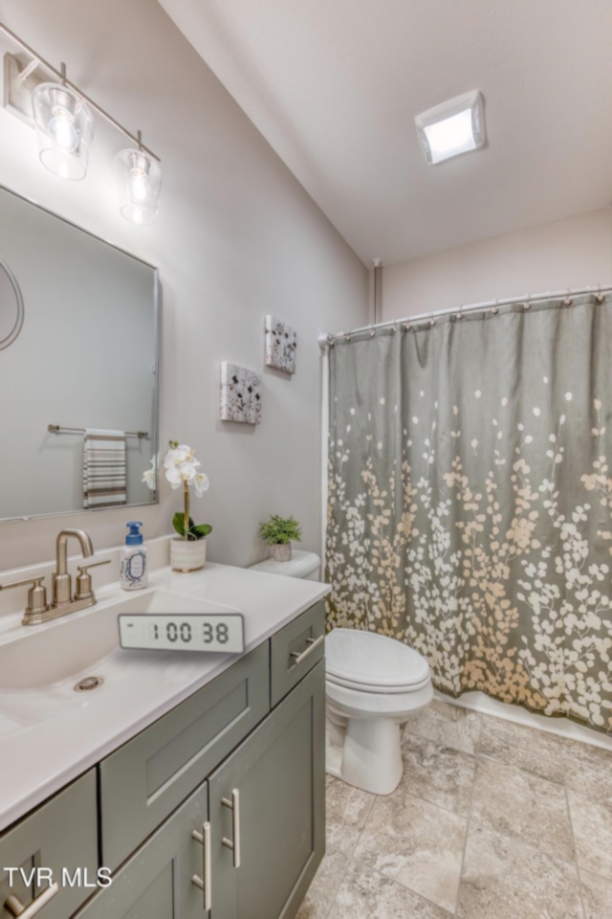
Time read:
1:00:38
